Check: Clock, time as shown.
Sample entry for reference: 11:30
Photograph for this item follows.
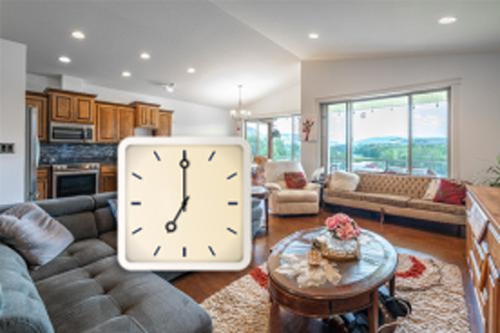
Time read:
7:00
